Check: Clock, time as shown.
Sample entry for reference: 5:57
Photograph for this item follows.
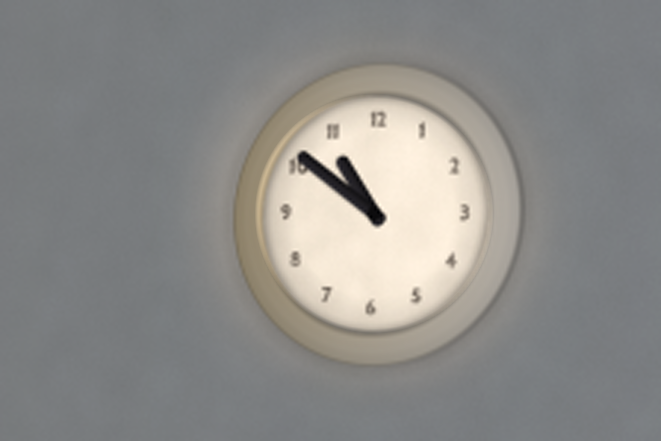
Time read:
10:51
